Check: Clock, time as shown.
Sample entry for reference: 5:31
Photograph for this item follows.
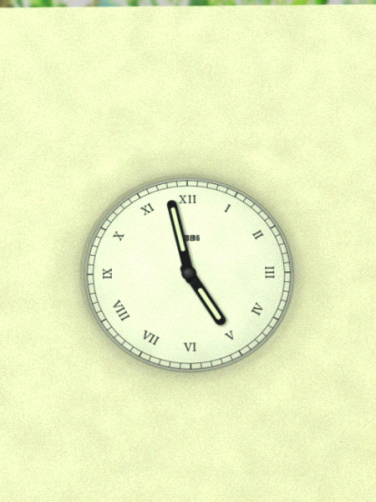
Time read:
4:58
